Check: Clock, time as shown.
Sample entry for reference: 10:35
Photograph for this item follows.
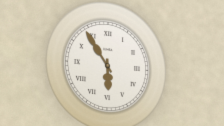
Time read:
5:54
